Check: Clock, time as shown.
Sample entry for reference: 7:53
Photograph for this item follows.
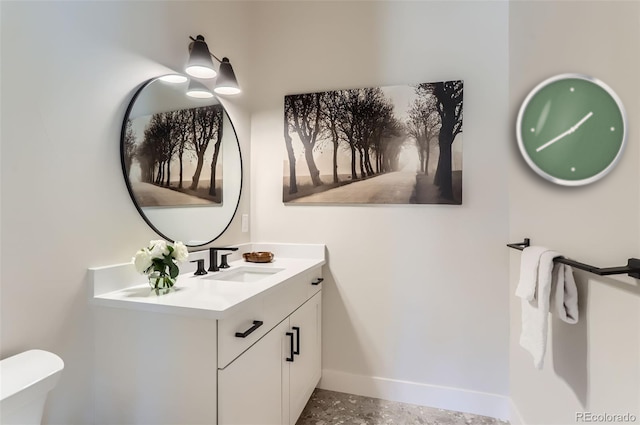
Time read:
1:40
